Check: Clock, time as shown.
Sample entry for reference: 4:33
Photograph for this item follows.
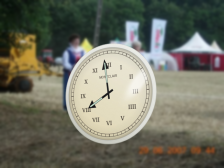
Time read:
7:59
